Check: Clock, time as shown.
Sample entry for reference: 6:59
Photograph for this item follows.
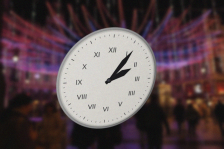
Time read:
2:06
